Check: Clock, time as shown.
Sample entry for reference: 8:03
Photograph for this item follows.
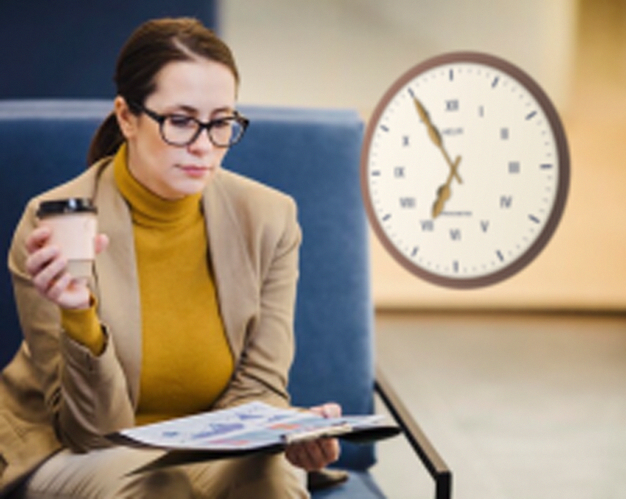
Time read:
6:55
